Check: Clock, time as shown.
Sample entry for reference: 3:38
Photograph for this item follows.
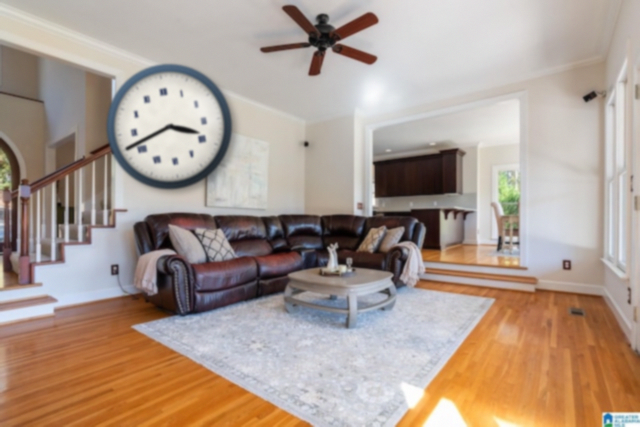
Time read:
3:42
